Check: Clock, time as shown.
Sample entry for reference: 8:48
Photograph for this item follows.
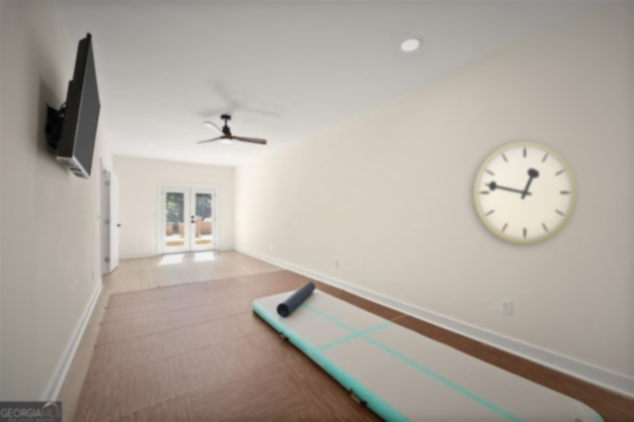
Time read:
12:47
